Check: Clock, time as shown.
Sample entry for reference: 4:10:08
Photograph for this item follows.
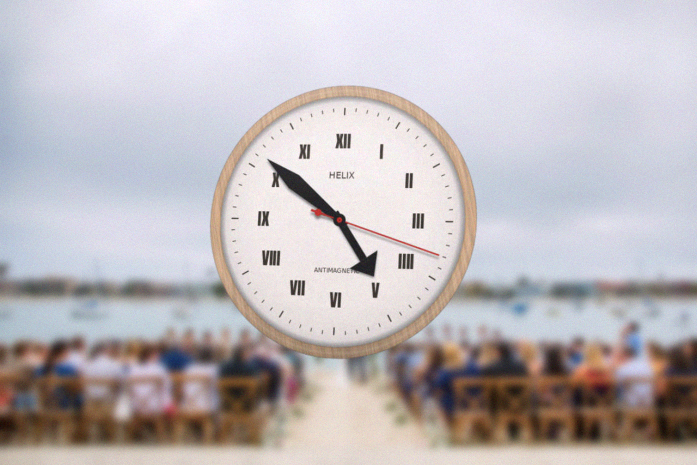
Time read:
4:51:18
